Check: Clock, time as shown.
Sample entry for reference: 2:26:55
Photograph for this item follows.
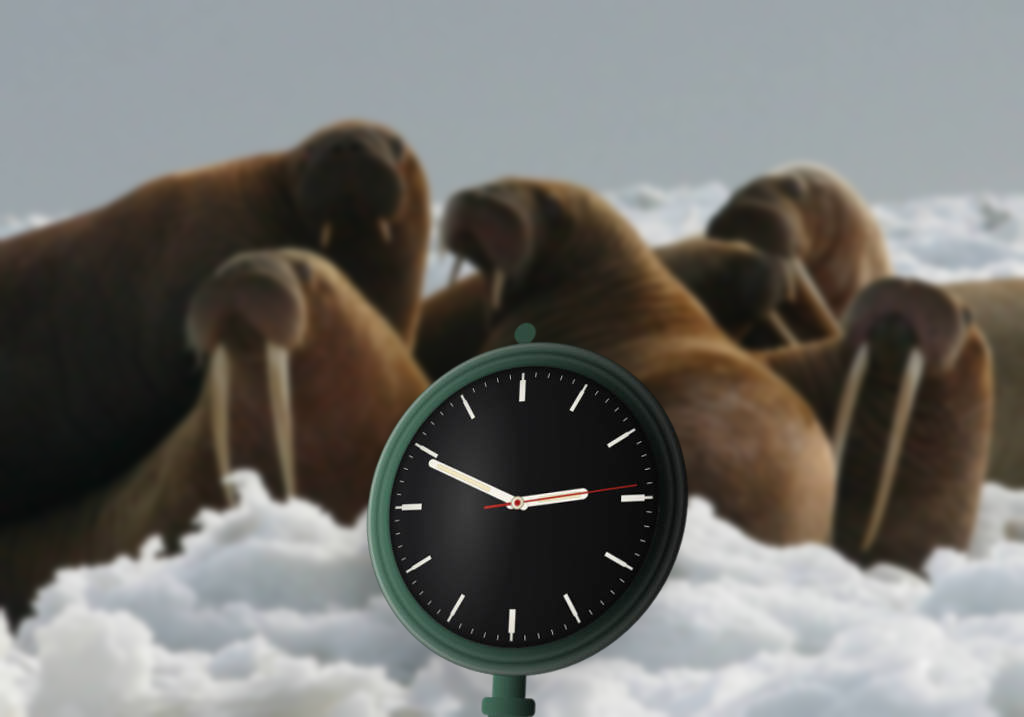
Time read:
2:49:14
